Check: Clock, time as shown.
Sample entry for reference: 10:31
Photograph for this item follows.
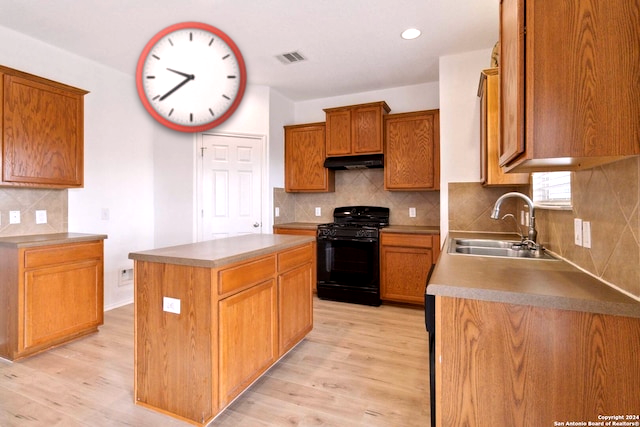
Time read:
9:39
